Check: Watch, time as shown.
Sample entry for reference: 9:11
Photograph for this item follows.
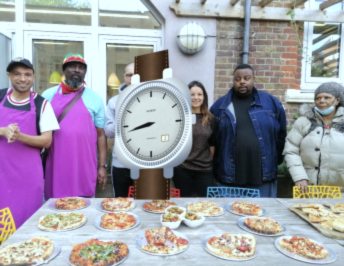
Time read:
8:43
